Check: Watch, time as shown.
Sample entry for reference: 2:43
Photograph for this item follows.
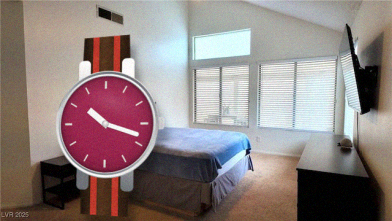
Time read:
10:18
